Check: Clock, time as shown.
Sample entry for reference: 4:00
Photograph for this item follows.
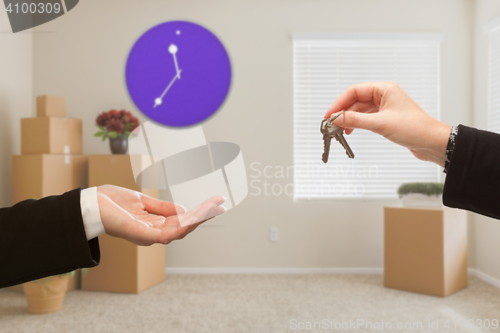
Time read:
11:36
